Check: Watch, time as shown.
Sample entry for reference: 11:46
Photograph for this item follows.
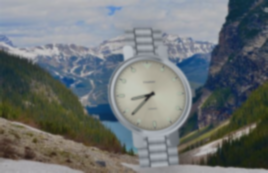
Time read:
8:38
